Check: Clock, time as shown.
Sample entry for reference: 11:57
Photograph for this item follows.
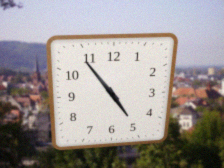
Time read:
4:54
